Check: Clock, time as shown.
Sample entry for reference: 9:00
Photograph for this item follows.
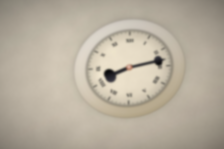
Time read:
8:13
